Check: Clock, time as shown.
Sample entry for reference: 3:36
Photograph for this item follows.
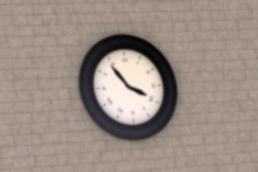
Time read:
3:54
